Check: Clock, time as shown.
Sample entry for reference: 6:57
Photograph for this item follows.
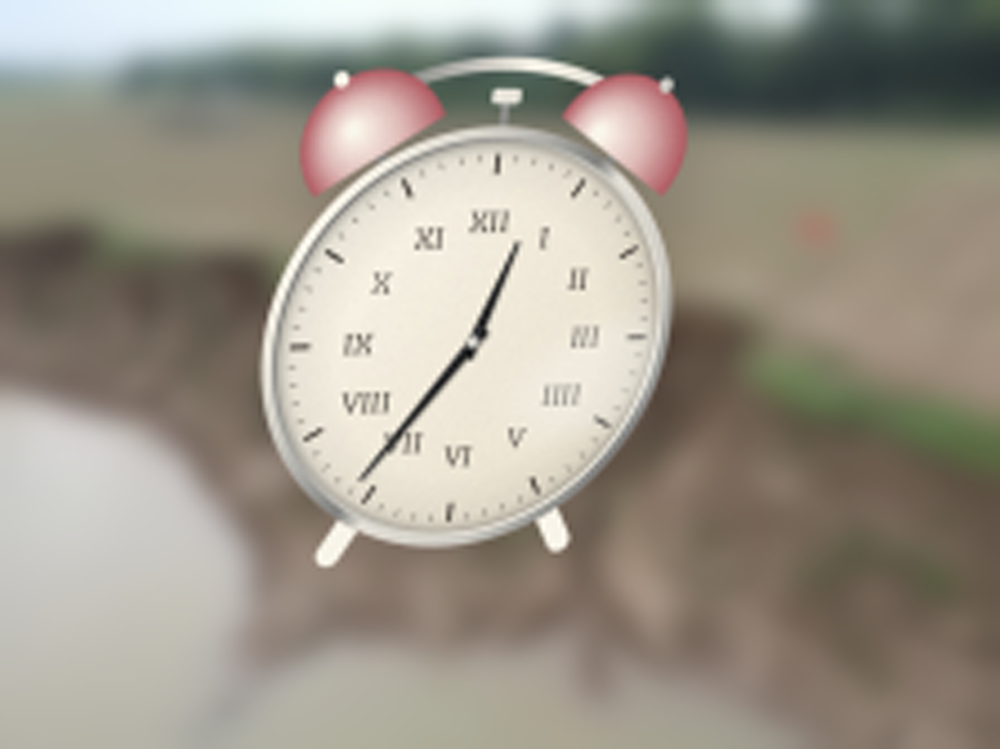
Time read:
12:36
